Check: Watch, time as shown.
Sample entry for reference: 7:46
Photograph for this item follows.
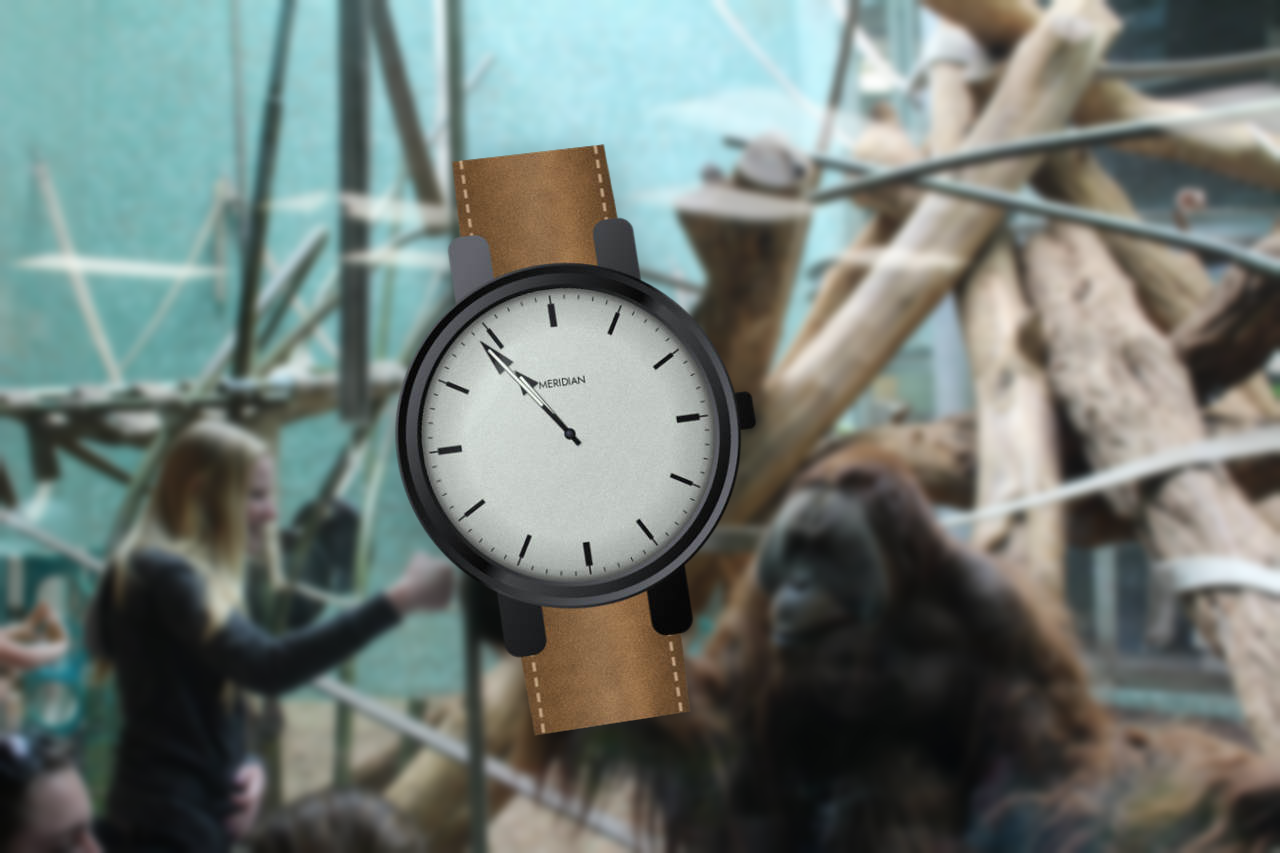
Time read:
10:54
